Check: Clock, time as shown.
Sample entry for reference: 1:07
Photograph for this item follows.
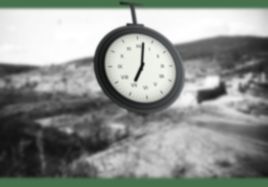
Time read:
7:02
